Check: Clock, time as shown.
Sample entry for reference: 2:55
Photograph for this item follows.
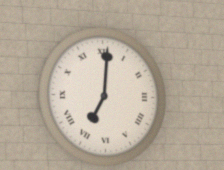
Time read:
7:01
